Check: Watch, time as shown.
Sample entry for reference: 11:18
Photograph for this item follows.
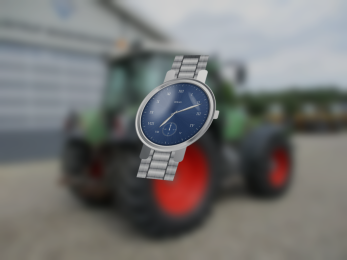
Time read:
7:11
